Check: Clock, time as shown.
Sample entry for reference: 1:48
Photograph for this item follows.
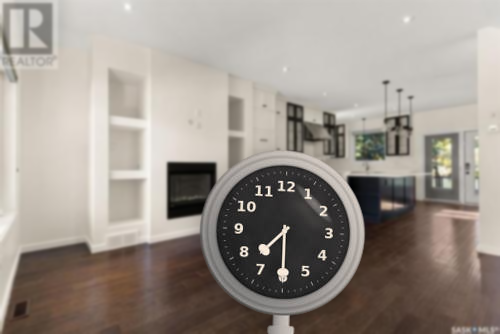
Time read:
7:30
